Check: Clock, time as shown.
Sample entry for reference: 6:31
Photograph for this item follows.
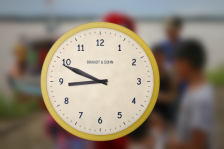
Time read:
8:49
